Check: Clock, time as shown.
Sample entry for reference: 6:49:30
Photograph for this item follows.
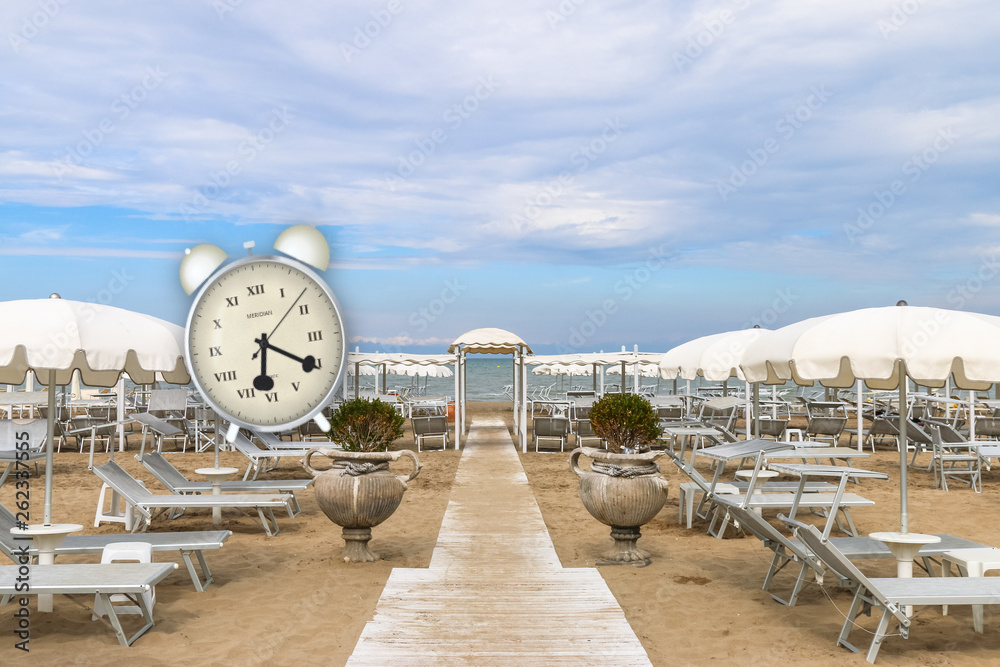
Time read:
6:20:08
